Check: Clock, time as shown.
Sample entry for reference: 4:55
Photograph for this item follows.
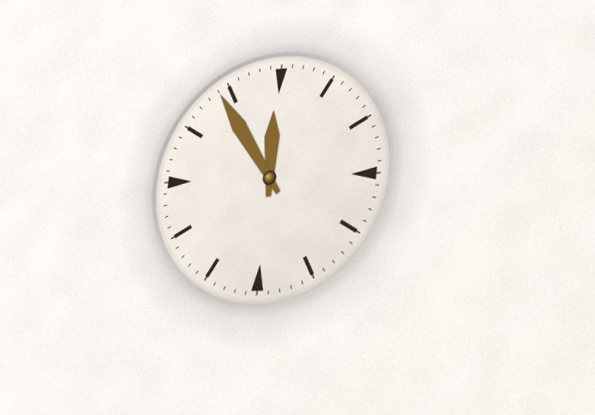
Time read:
11:54
